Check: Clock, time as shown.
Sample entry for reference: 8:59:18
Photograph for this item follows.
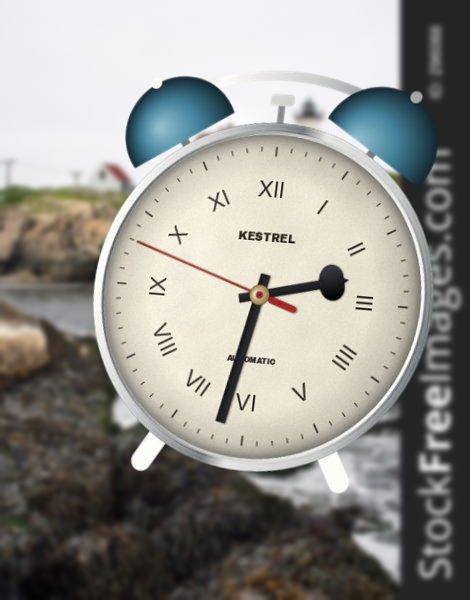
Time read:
2:31:48
